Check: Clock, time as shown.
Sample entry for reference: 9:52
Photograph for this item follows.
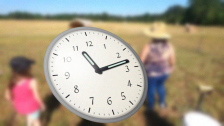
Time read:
11:13
